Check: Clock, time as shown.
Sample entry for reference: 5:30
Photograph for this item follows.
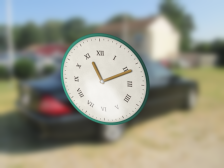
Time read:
11:11
